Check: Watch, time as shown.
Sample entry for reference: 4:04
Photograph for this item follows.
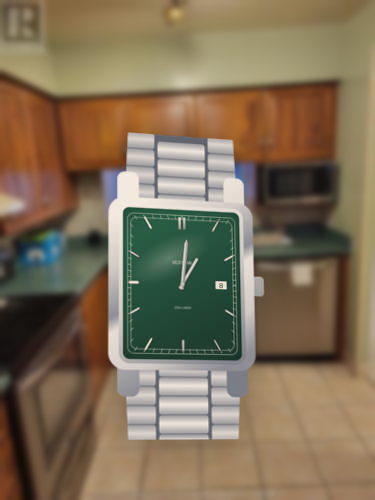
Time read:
1:01
